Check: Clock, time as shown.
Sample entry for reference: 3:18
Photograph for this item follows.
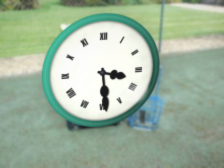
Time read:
3:29
